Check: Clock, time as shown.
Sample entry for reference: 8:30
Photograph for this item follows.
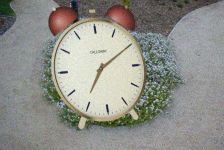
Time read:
7:10
